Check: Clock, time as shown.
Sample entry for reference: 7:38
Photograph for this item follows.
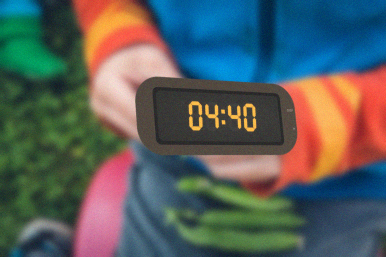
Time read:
4:40
